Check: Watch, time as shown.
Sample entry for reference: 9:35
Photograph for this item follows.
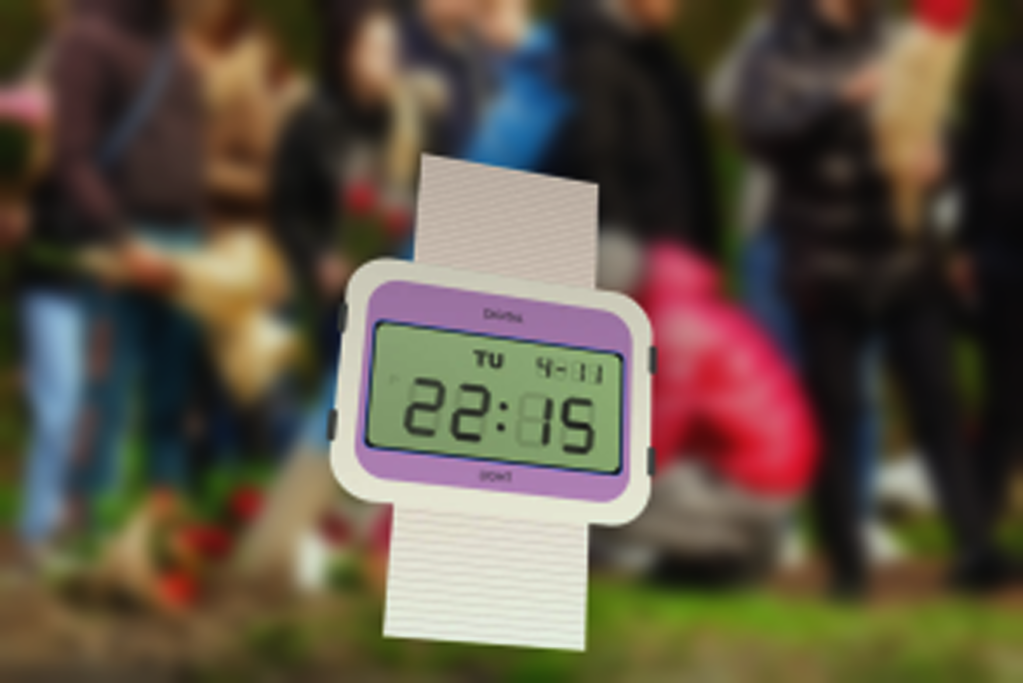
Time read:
22:15
